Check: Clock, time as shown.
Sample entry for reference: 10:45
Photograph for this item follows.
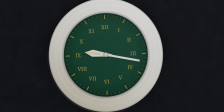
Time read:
9:17
